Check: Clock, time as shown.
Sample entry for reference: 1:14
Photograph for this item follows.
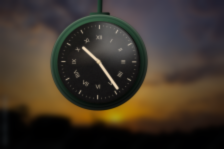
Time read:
10:24
